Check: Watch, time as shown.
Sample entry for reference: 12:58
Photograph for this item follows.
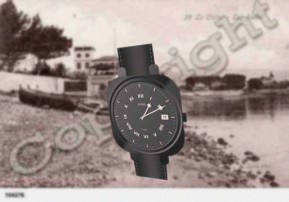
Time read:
1:11
